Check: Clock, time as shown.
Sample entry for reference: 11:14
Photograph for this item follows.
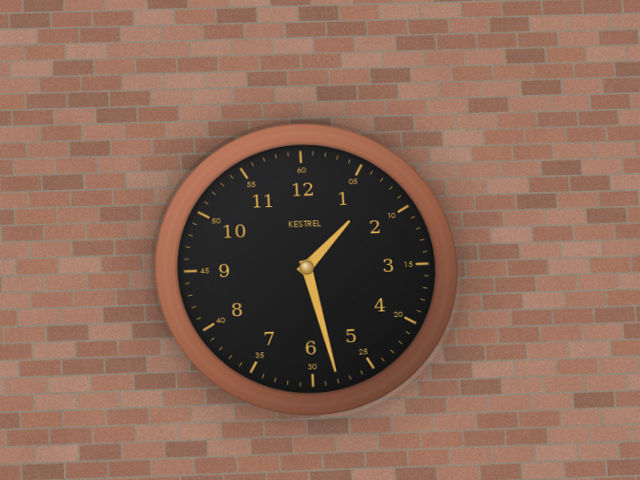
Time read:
1:28
